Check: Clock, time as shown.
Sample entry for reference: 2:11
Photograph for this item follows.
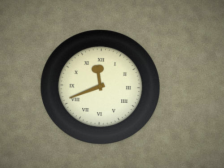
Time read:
11:41
